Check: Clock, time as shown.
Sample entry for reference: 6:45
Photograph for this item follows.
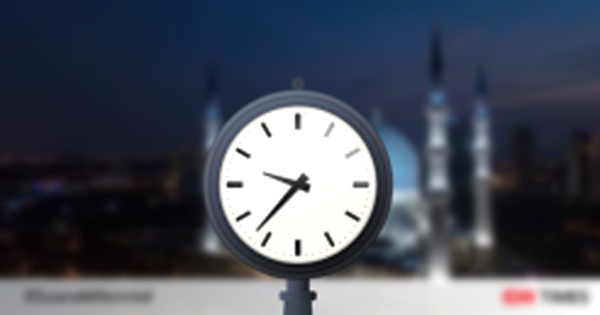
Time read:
9:37
